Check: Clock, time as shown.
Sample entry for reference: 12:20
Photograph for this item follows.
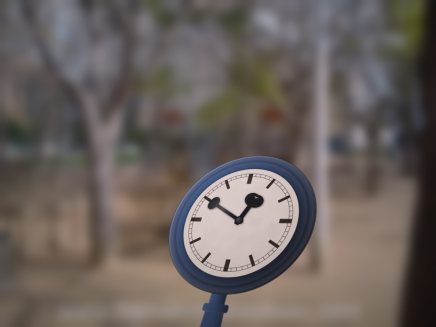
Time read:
12:50
